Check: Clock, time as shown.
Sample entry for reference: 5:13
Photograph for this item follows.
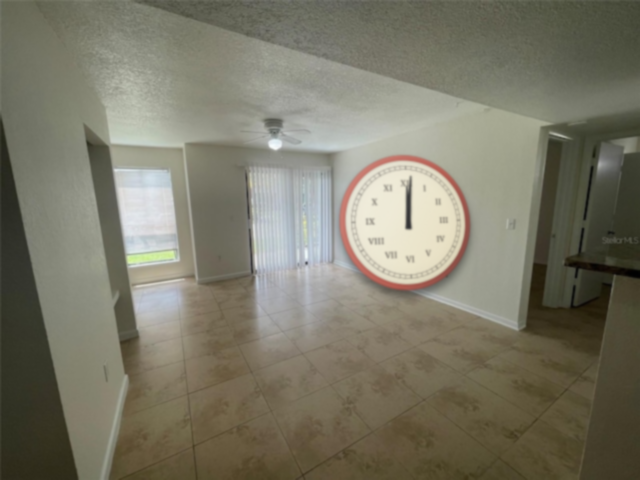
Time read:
12:01
